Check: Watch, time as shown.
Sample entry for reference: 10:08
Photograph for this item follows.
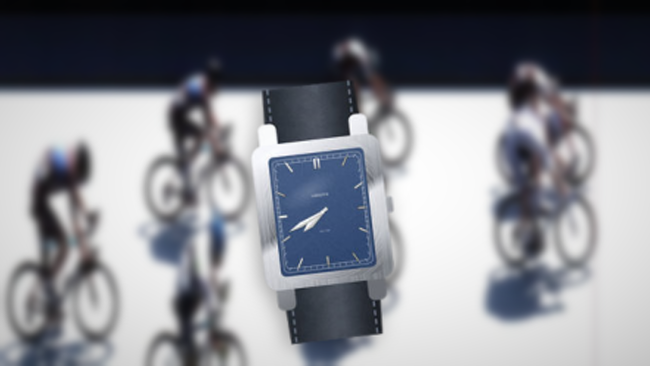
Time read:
7:41
